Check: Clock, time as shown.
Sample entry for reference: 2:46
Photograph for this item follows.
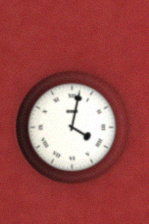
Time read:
4:02
